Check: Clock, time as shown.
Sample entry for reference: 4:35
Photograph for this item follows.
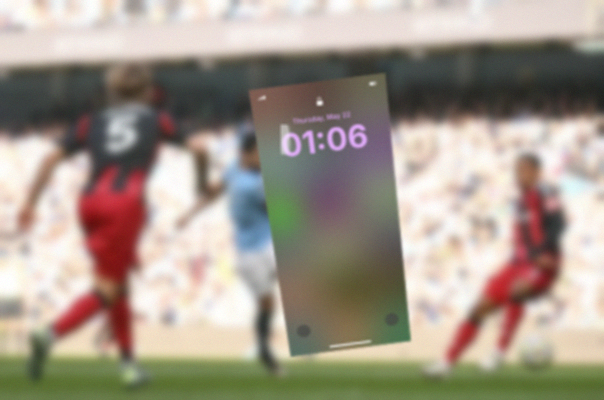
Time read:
1:06
